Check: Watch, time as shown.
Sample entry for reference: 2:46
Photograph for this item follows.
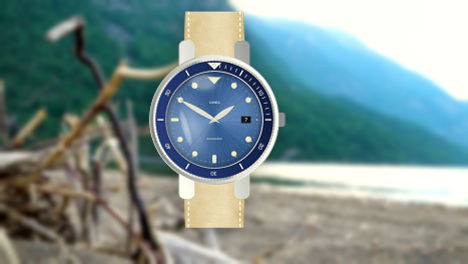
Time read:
1:50
